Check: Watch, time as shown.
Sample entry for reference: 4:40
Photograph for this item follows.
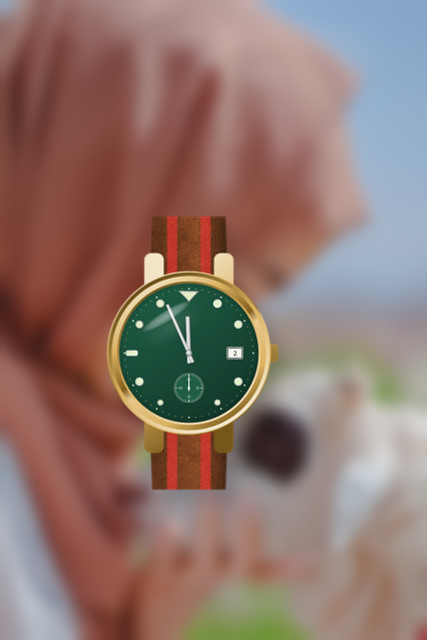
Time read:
11:56
